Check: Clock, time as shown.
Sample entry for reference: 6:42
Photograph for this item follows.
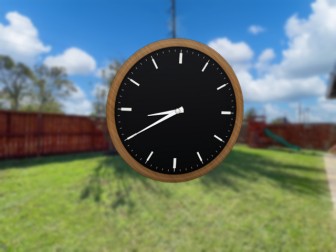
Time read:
8:40
